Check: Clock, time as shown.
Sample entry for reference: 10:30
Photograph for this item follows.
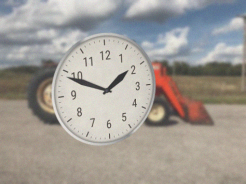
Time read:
1:49
